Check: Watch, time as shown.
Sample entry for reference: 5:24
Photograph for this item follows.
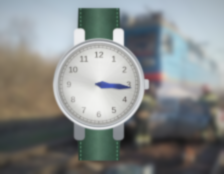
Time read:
3:16
